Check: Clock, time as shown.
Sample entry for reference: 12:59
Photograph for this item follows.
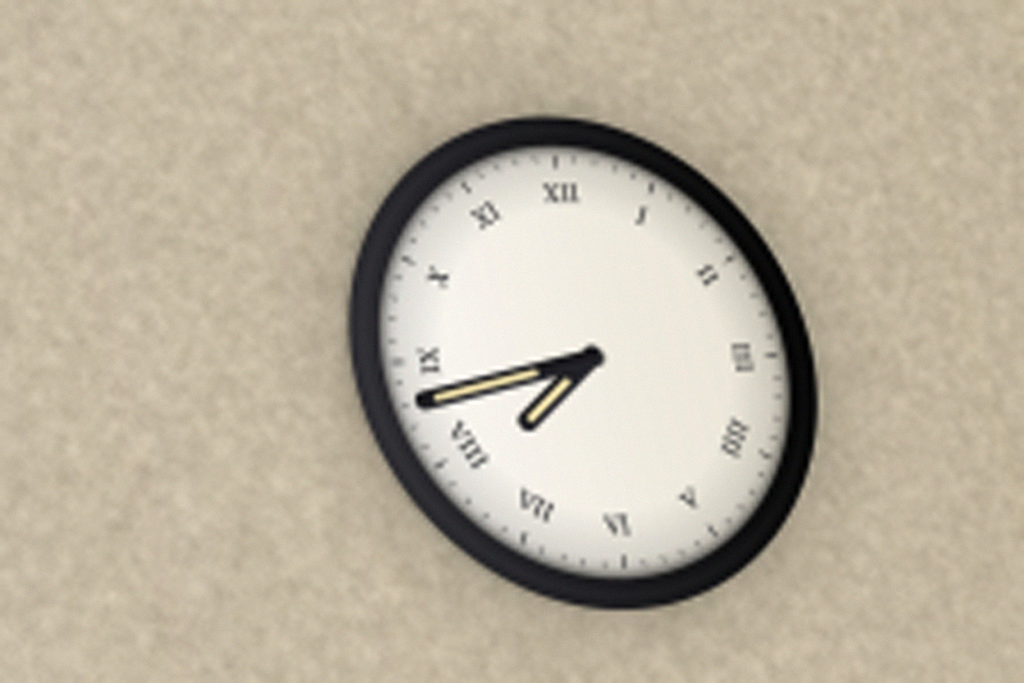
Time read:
7:43
